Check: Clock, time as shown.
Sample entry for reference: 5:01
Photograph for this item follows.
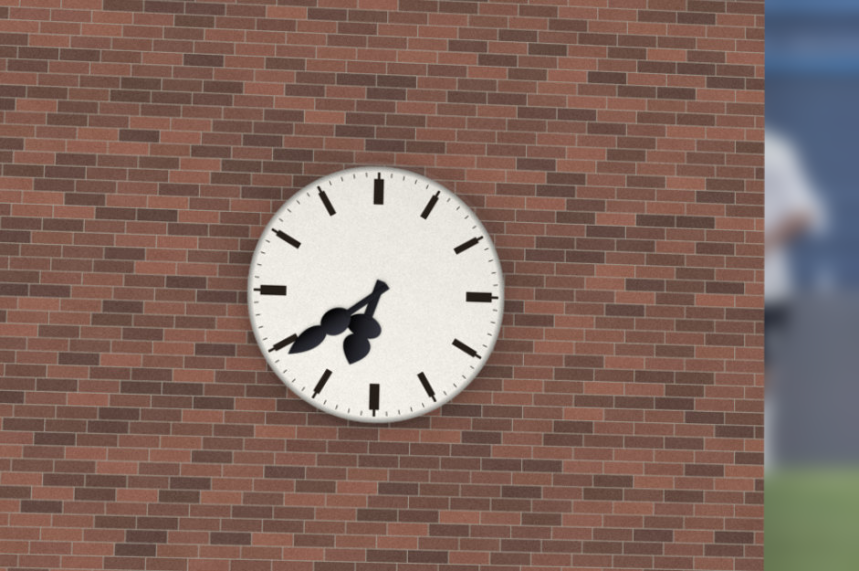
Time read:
6:39
